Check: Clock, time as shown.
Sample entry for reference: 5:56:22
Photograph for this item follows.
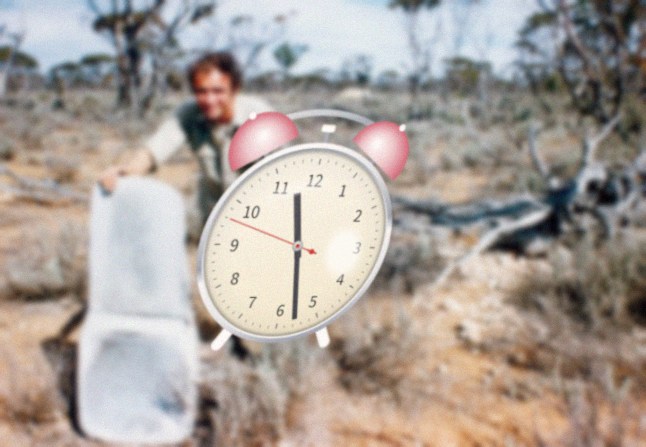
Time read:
11:27:48
